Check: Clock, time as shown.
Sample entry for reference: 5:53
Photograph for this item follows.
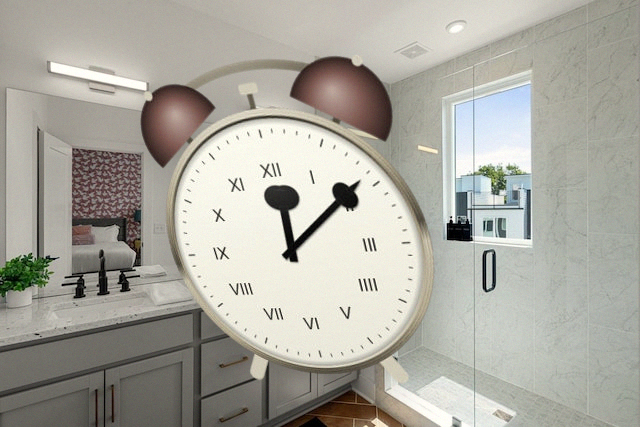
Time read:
12:09
